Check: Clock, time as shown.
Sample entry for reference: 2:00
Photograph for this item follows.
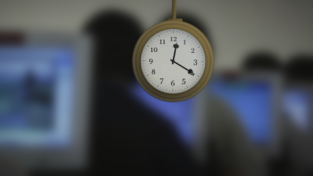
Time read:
12:20
